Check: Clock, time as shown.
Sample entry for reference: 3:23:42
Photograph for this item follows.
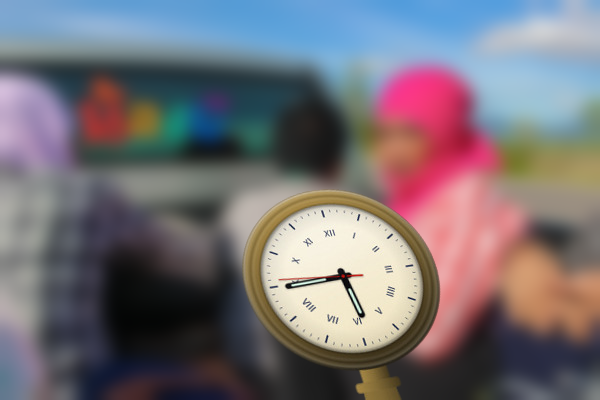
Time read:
5:44:46
